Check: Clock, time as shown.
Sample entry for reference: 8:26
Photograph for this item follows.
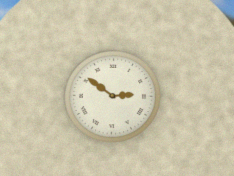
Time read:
2:51
